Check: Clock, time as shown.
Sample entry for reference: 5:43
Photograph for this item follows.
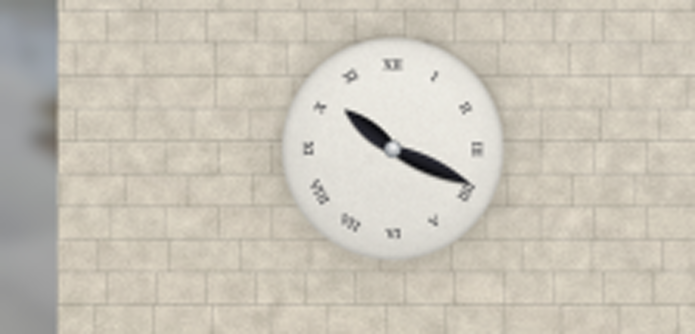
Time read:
10:19
